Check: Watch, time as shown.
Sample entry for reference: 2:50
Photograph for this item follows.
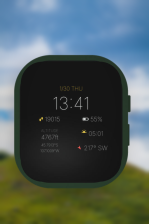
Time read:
13:41
